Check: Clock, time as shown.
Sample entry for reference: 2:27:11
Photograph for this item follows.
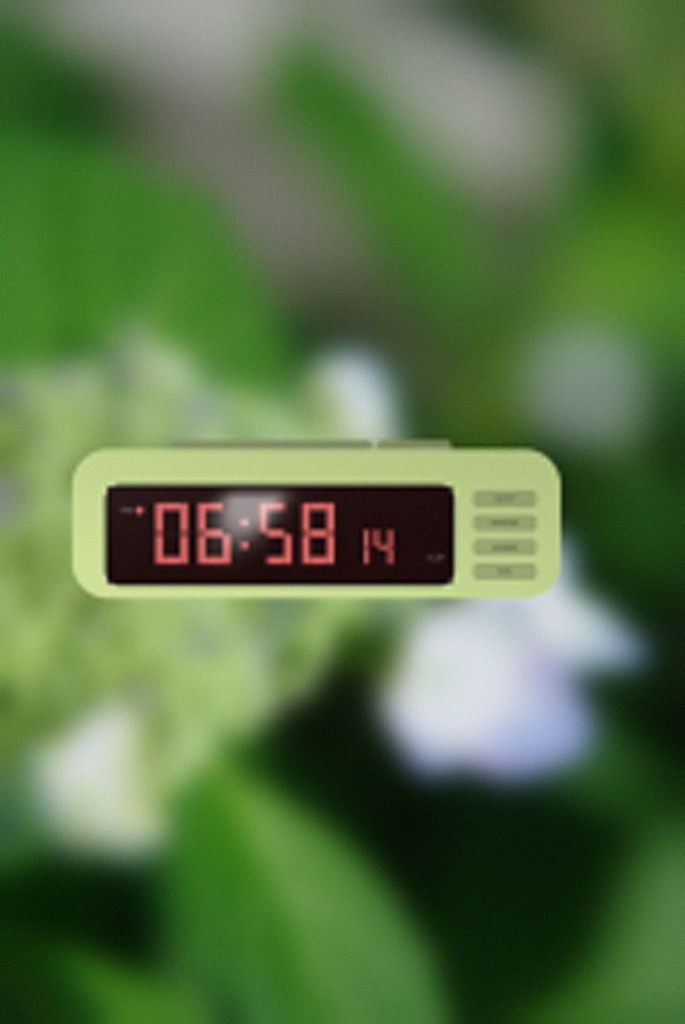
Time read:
6:58:14
